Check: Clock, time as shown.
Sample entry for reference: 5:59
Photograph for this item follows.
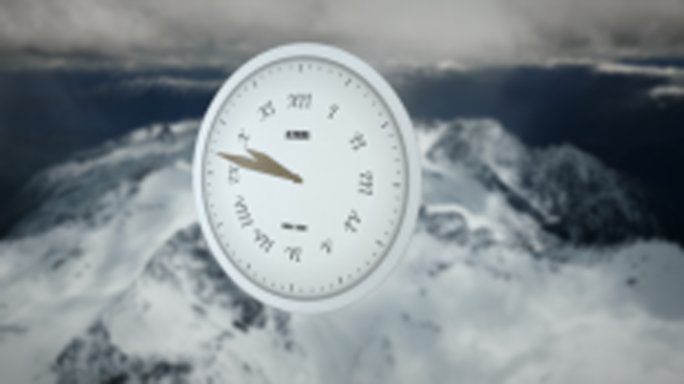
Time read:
9:47
